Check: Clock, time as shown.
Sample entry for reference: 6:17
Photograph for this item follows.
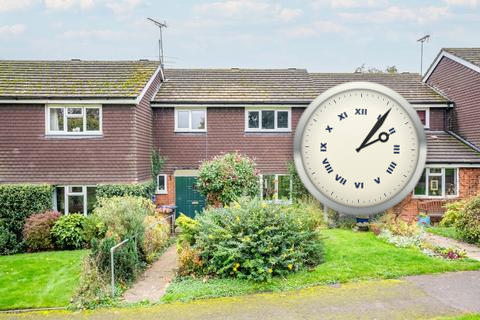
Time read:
2:06
